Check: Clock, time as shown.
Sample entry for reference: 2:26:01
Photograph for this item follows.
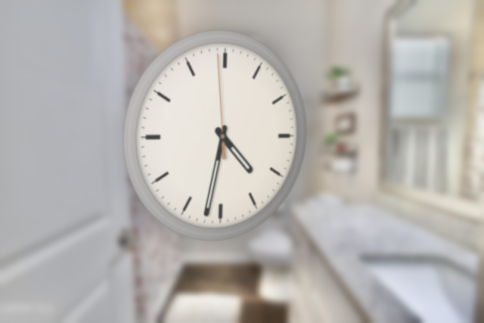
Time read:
4:31:59
